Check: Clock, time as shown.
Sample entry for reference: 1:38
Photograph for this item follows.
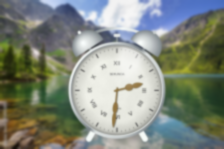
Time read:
2:31
